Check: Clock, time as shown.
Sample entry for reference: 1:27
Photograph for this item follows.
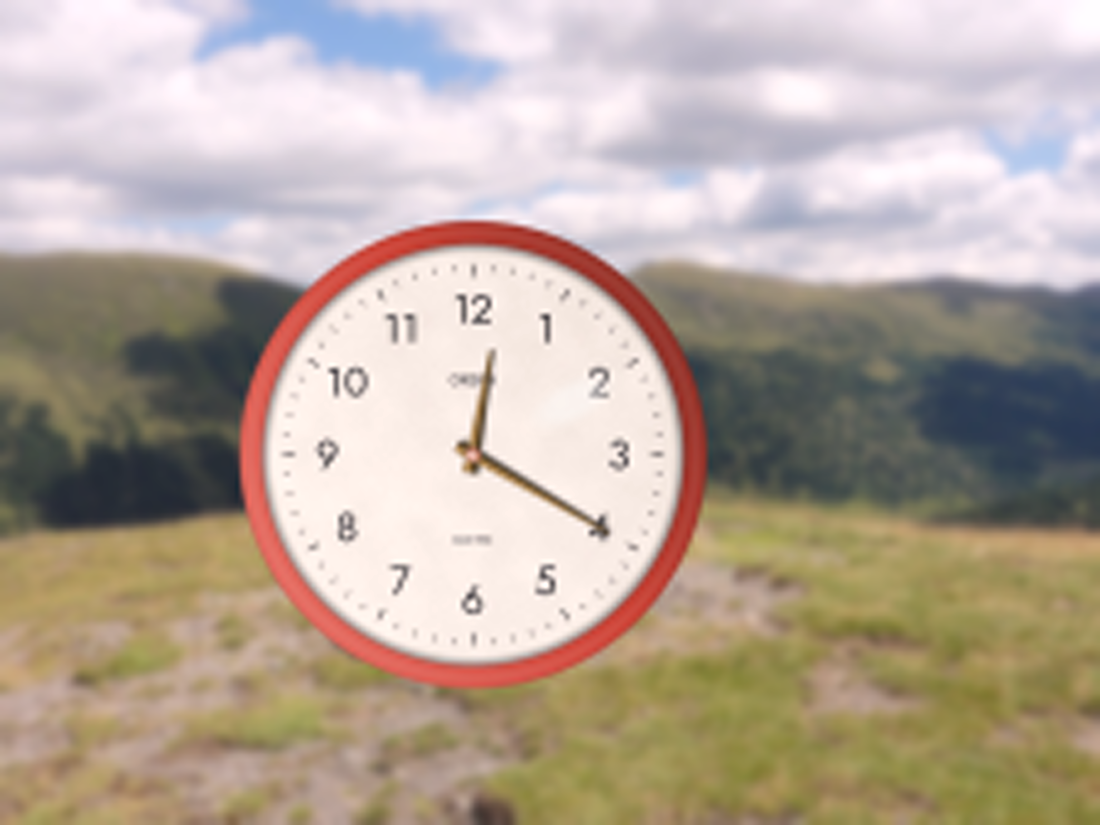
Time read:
12:20
